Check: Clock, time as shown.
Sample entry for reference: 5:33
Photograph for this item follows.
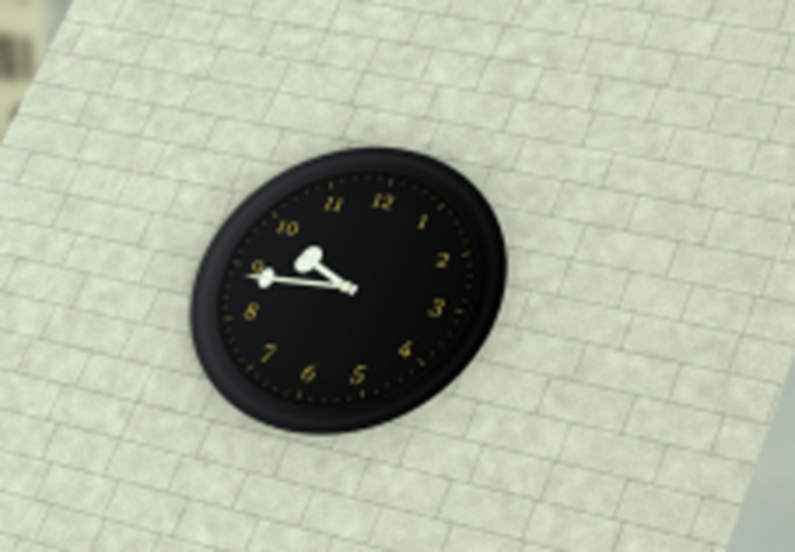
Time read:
9:44
